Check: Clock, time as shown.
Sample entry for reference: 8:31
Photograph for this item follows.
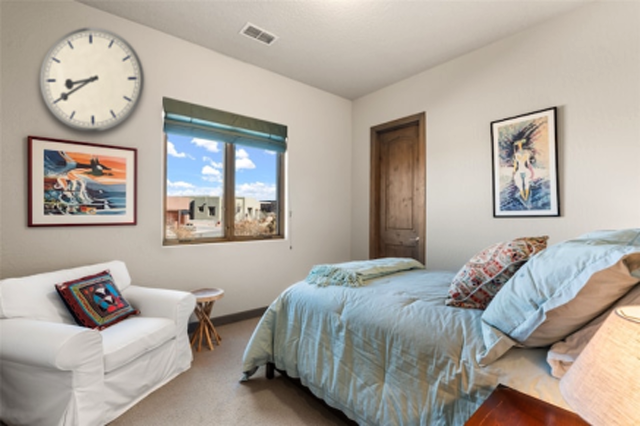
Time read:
8:40
